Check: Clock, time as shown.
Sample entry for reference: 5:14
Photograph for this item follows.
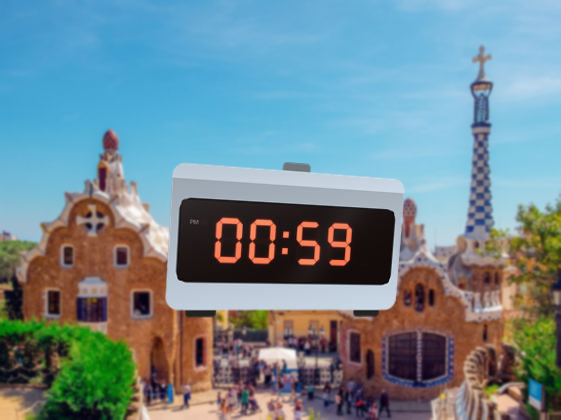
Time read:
0:59
